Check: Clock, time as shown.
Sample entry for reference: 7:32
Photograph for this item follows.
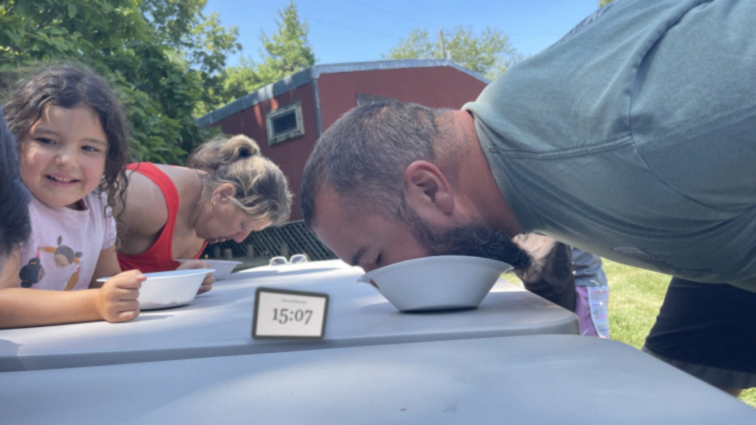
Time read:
15:07
